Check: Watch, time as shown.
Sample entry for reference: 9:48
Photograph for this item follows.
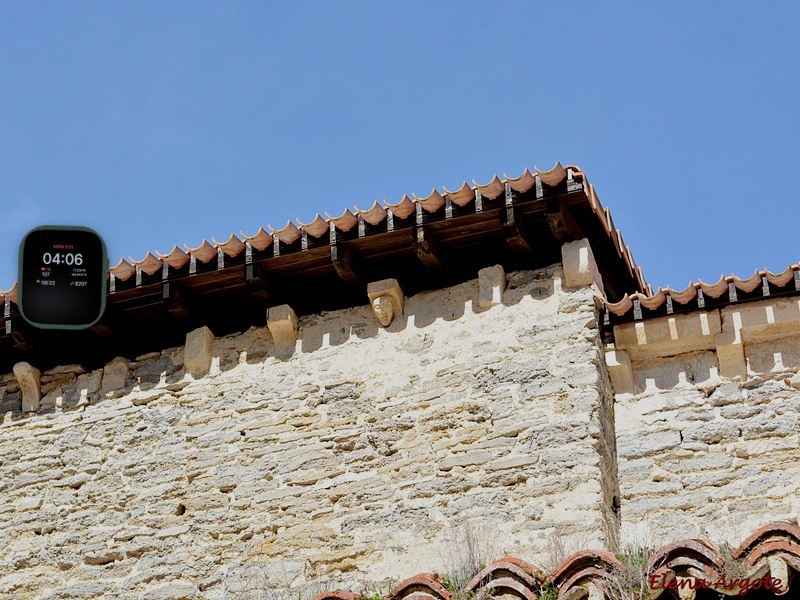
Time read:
4:06
